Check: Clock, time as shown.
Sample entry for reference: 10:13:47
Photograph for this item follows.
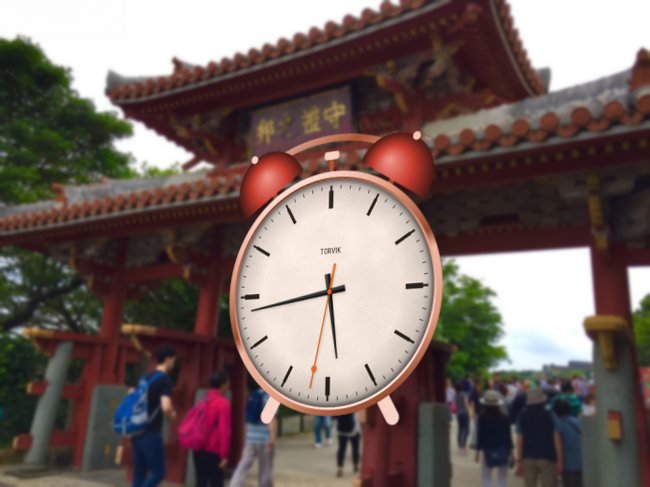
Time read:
5:43:32
